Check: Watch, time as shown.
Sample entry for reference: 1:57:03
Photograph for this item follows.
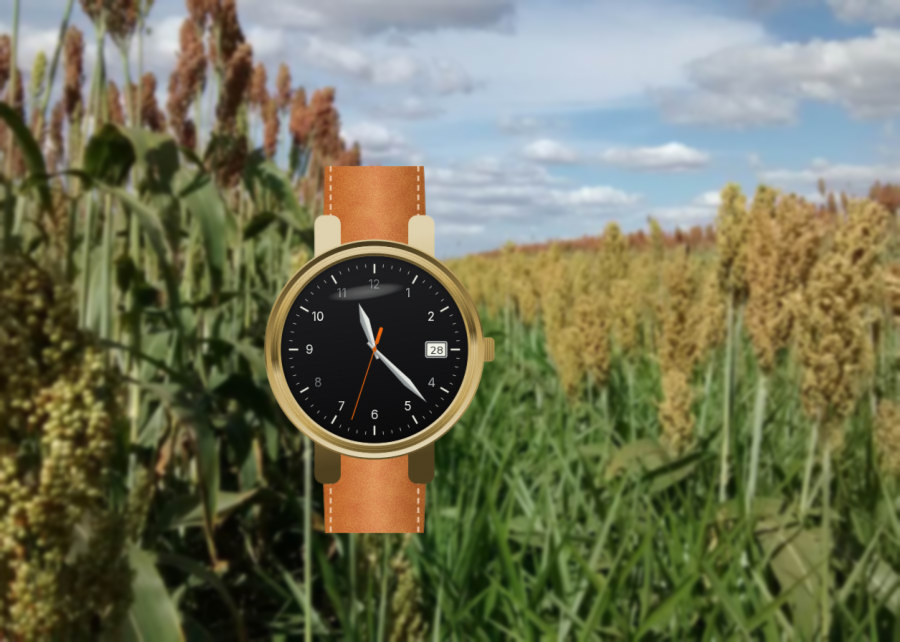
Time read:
11:22:33
